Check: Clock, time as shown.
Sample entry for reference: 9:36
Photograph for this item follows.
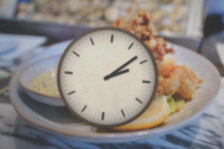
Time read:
2:08
